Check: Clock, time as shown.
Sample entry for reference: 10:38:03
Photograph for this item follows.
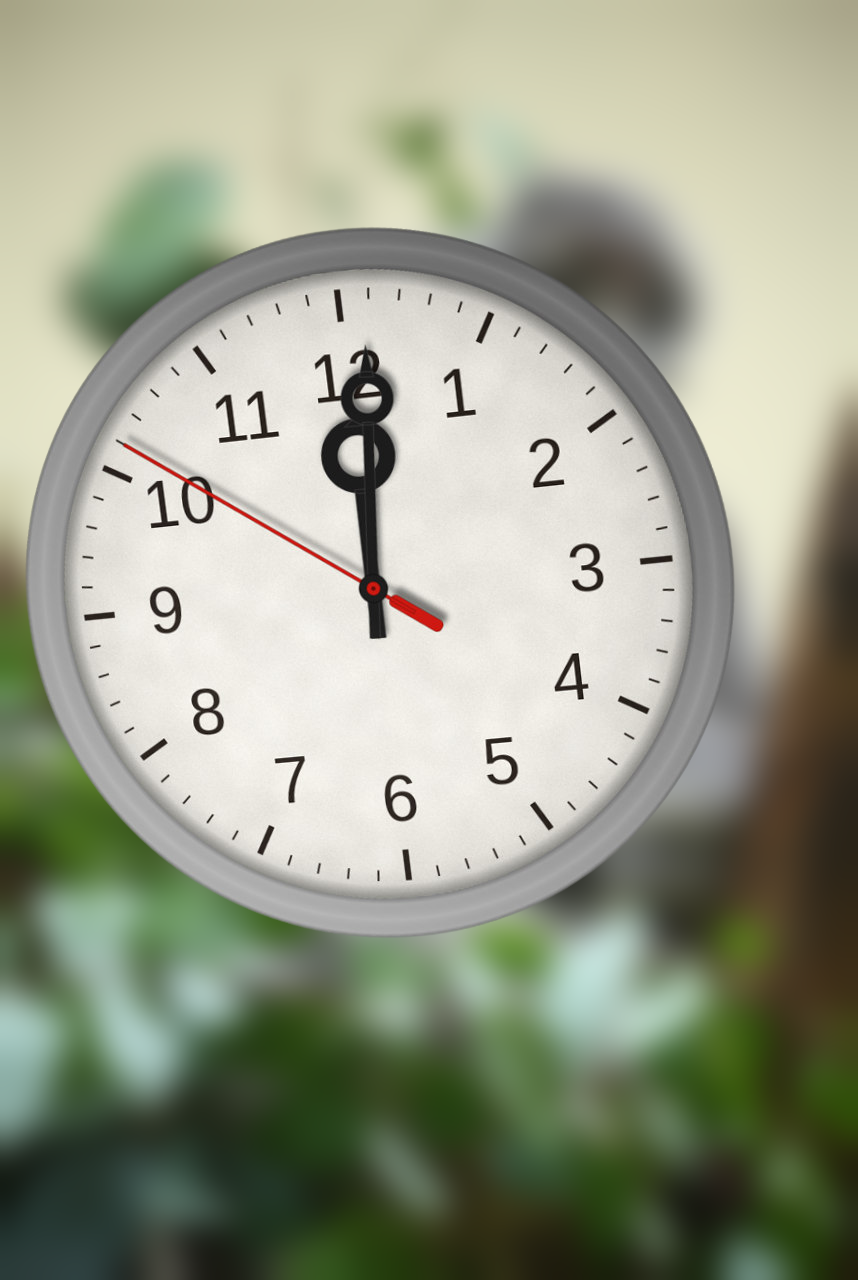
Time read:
12:00:51
